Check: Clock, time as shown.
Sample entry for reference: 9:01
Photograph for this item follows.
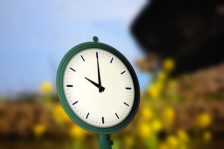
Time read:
10:00
